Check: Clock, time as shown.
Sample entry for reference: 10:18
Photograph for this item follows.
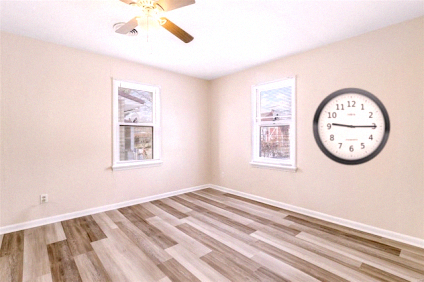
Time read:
9:15
